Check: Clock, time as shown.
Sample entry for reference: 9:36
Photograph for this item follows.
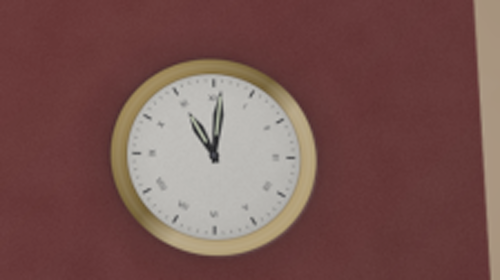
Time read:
11:01
